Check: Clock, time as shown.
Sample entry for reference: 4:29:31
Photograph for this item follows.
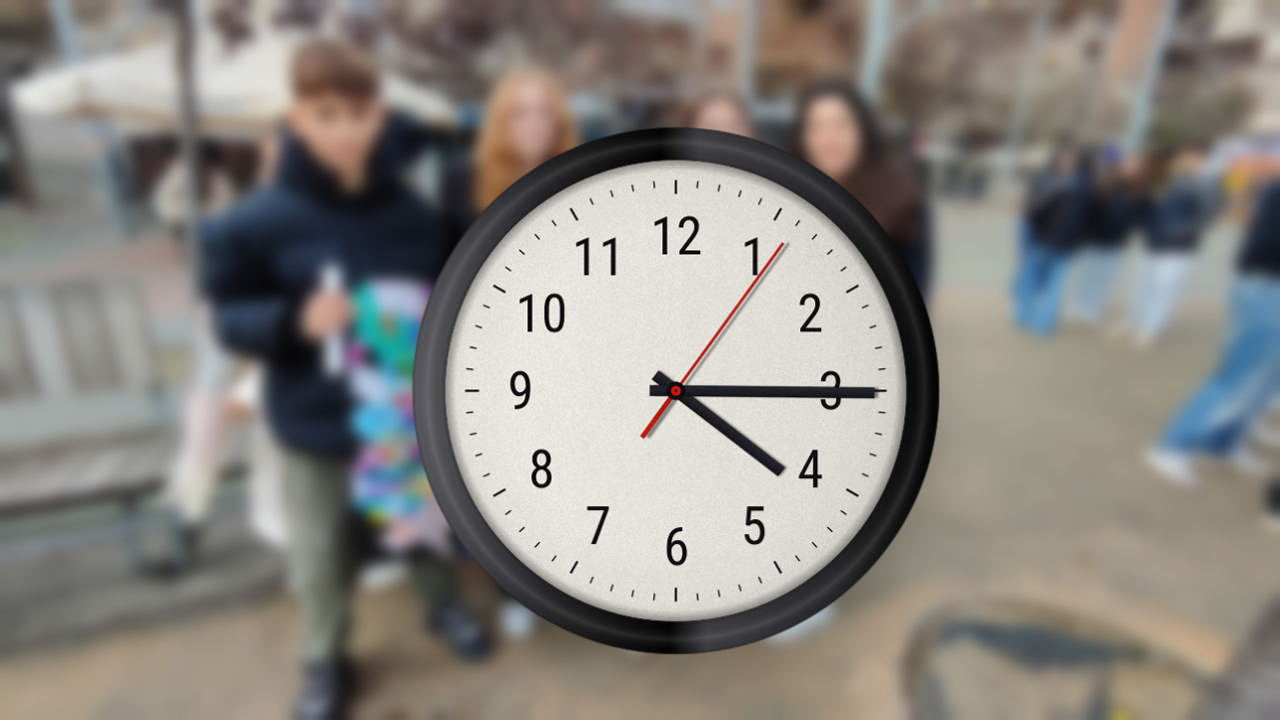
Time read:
4:15:06
